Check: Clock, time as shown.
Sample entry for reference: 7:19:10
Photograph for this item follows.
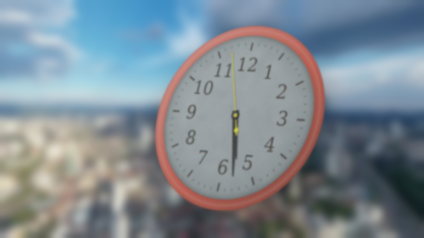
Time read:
5:27:57
